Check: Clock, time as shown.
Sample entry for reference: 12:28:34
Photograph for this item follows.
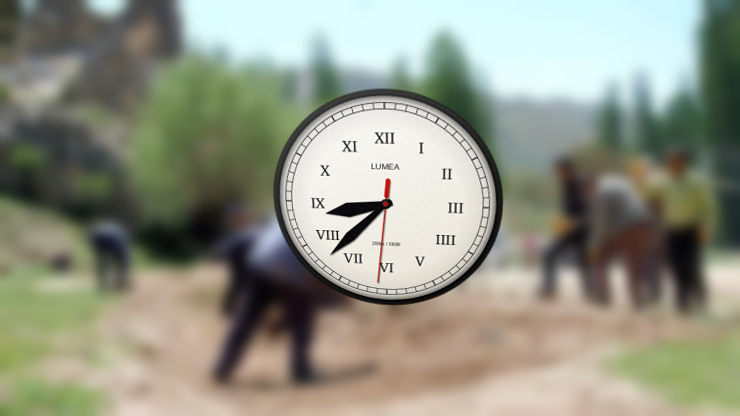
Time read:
8:37:31
